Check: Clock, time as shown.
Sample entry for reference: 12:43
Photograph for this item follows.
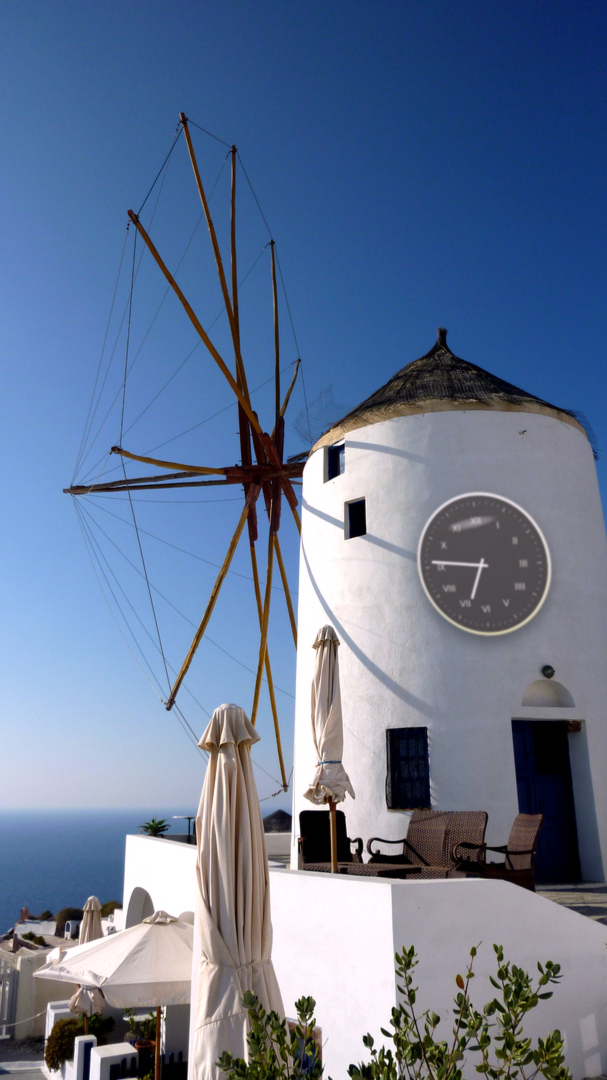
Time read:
6:46
